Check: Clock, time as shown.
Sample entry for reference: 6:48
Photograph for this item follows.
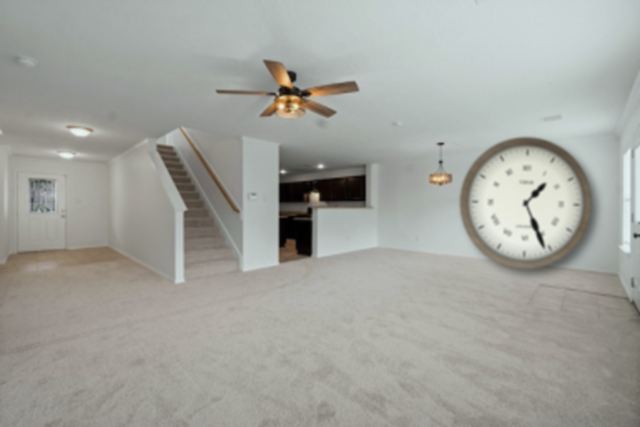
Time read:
1:26
